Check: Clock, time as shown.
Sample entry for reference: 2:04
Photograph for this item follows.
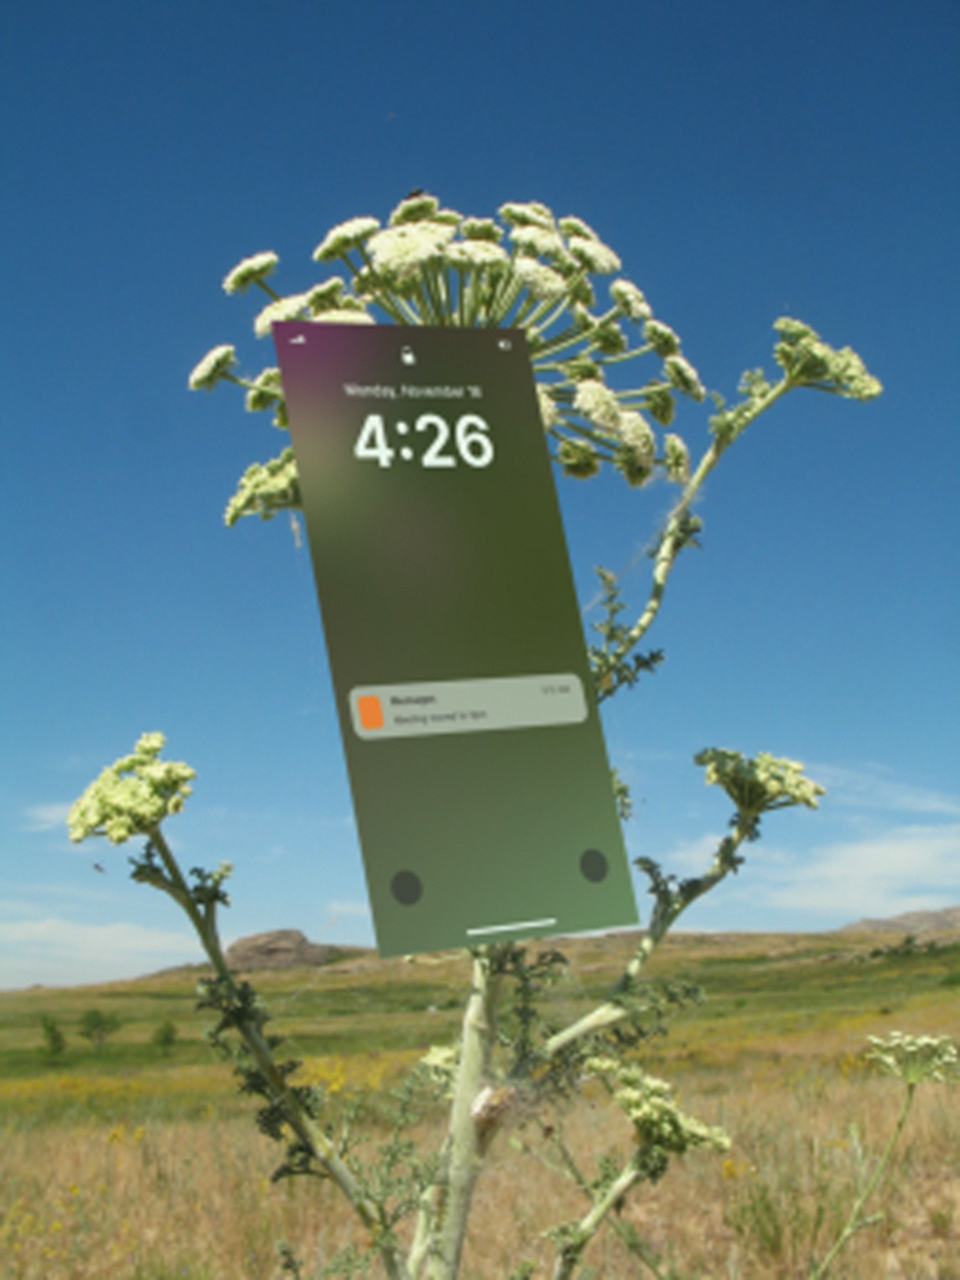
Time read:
4:26
